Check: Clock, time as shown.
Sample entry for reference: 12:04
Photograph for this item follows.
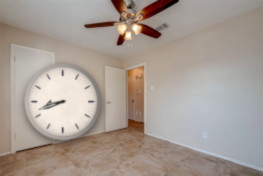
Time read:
8:42
